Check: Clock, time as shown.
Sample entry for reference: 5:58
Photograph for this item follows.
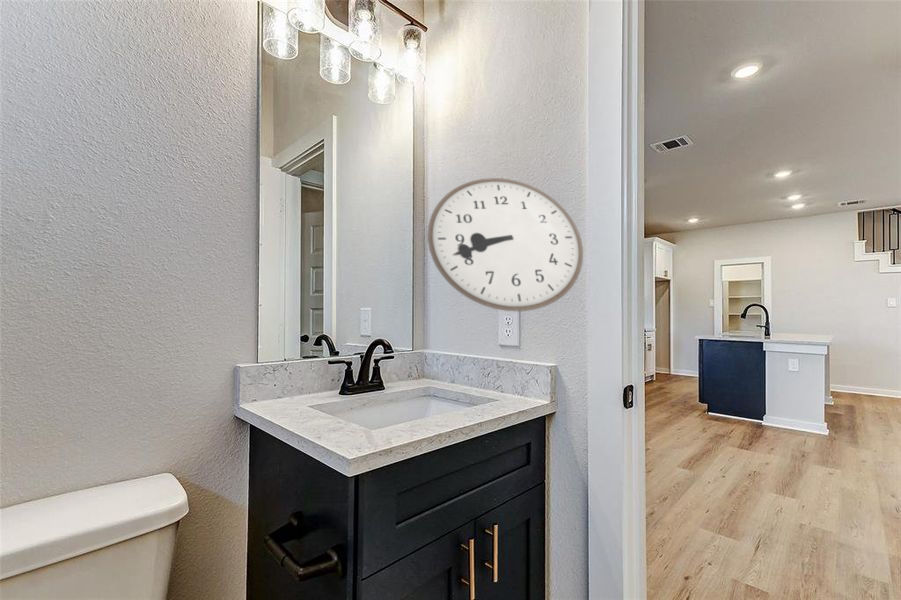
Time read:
8:42
